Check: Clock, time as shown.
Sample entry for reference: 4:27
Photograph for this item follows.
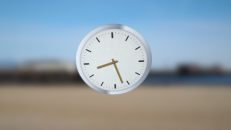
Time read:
8:27
